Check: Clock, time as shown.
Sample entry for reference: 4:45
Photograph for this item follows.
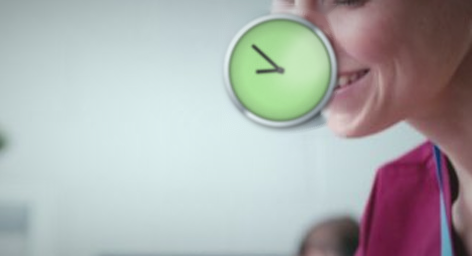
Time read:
8:52
